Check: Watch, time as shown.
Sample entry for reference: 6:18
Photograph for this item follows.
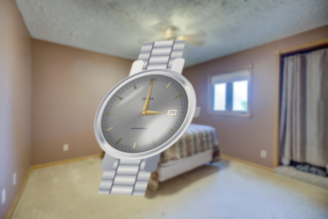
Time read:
3:00
